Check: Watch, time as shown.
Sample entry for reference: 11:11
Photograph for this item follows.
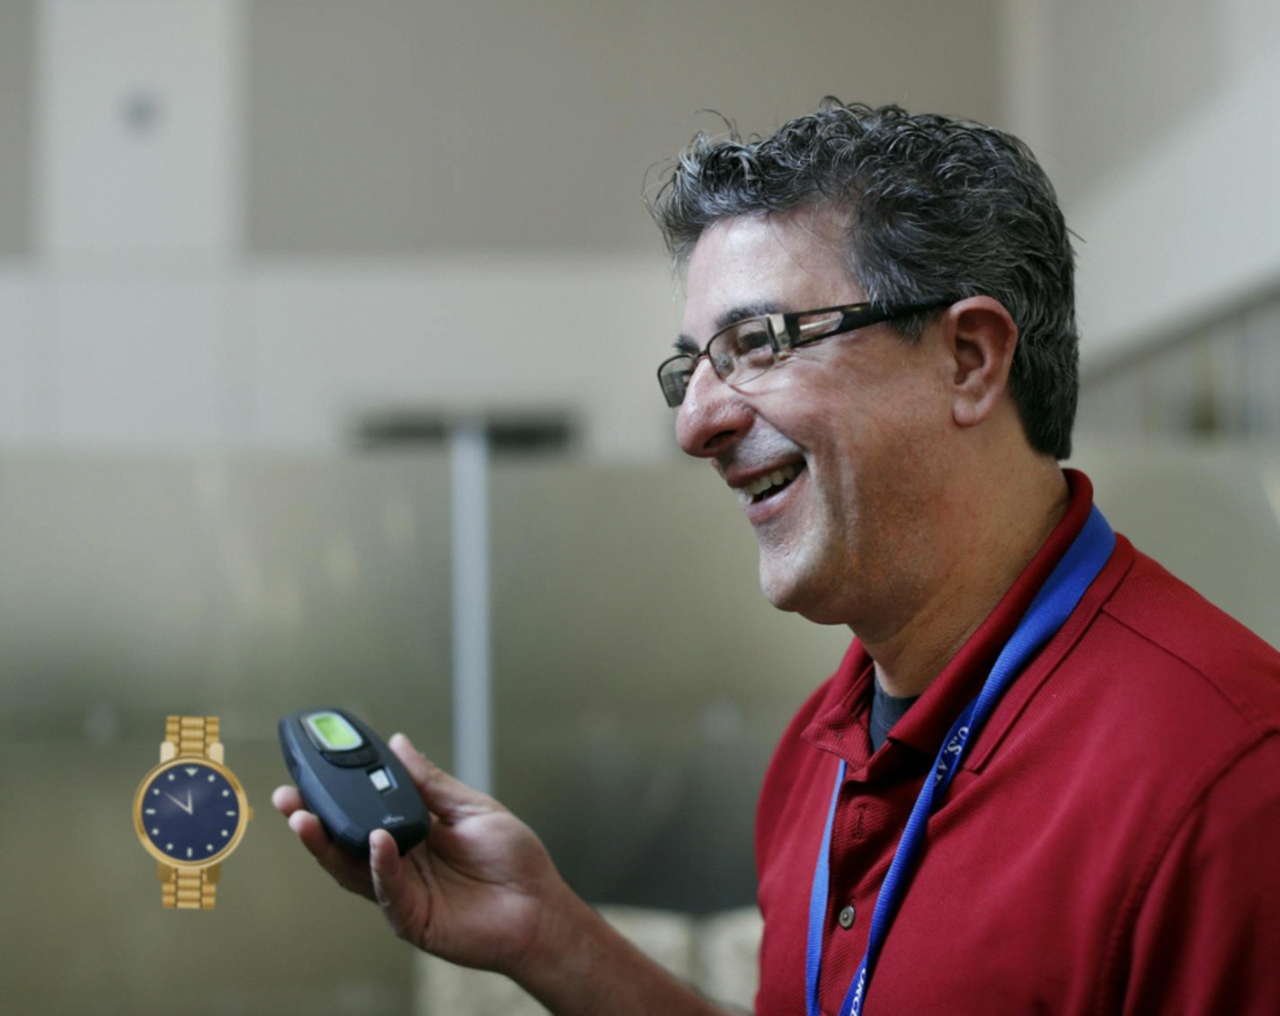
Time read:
11:51
